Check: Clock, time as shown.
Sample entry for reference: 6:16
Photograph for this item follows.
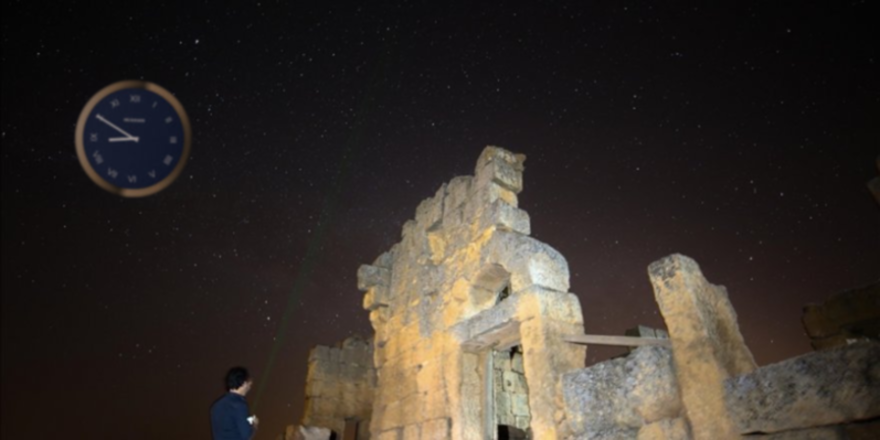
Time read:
8:50
